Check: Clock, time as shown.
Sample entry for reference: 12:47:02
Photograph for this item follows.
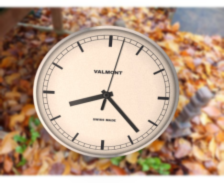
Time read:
8:23:02
